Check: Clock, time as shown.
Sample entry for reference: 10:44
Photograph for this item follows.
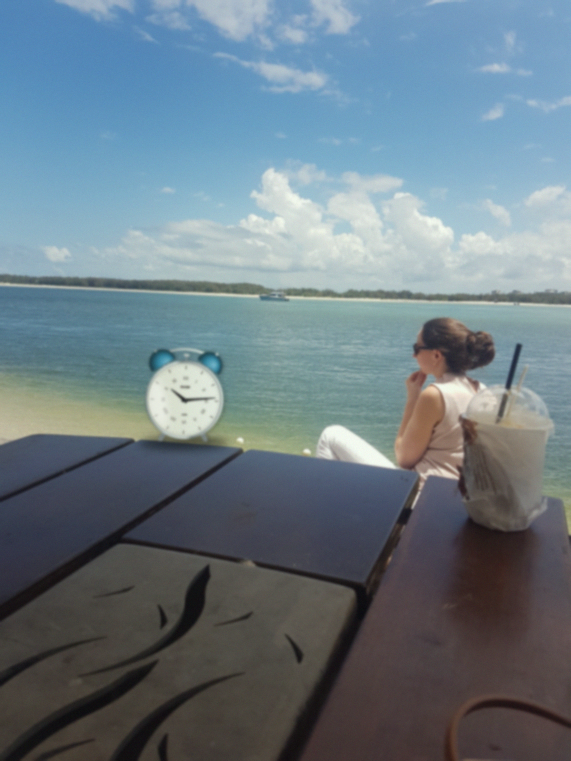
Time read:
10:14
